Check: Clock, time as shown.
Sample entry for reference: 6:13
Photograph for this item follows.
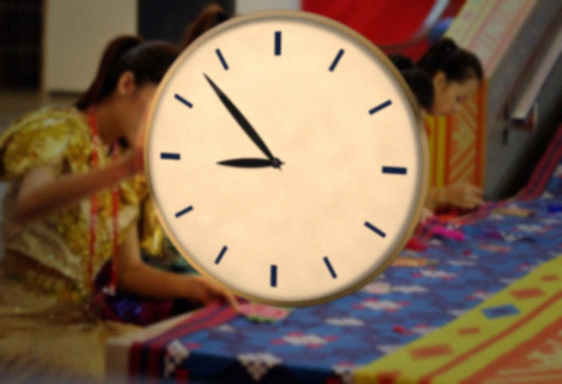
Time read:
8:53
